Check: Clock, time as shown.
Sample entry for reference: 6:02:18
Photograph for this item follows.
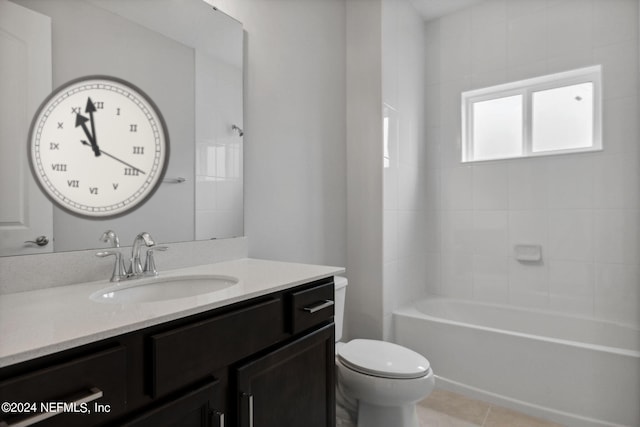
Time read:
10:58:19
